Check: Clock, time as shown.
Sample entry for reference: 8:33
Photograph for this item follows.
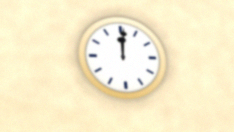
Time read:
12:01
